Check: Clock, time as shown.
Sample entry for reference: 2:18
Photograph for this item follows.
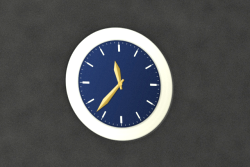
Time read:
11:37
